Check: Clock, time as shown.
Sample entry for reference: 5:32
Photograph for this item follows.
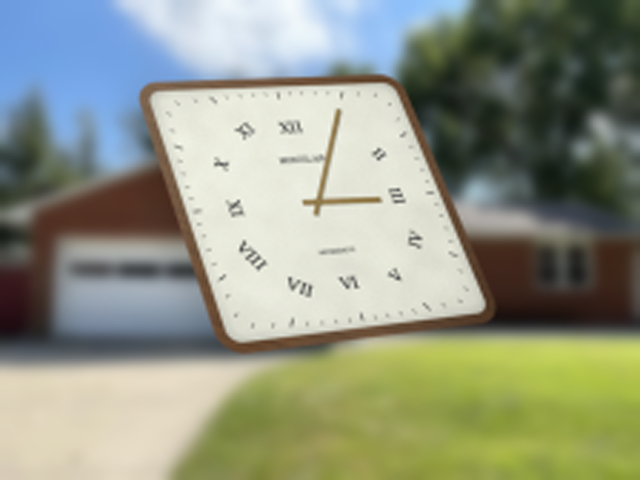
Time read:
3:05
